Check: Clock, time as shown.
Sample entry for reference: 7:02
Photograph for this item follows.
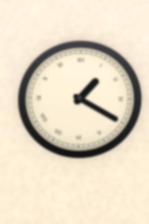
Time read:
1:20
